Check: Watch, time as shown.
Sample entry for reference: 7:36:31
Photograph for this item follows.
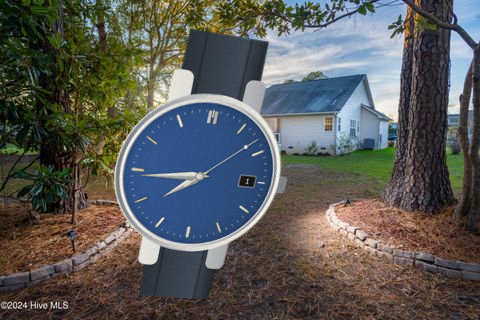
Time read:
7:44:08
